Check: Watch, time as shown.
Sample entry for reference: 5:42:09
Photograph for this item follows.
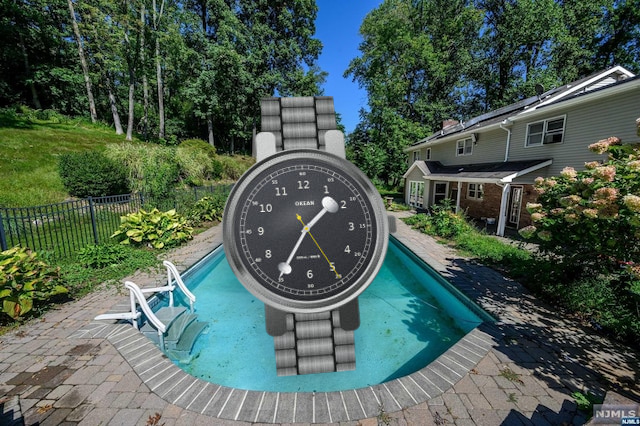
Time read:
1:35:25
